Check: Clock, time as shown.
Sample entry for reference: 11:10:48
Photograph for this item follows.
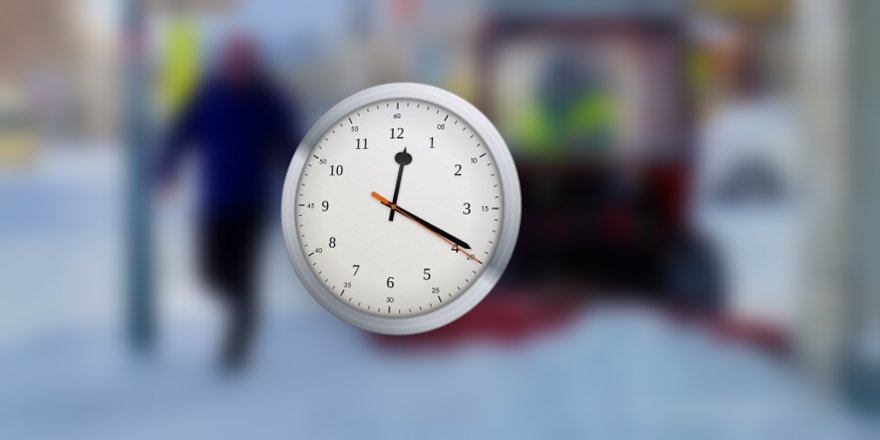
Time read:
12:19:20
